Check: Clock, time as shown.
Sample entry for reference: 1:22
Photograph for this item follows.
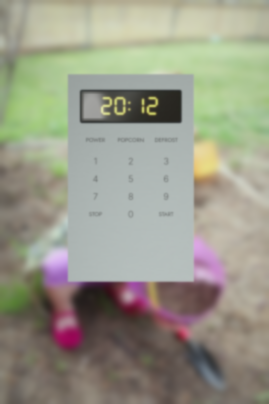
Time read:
20:12
